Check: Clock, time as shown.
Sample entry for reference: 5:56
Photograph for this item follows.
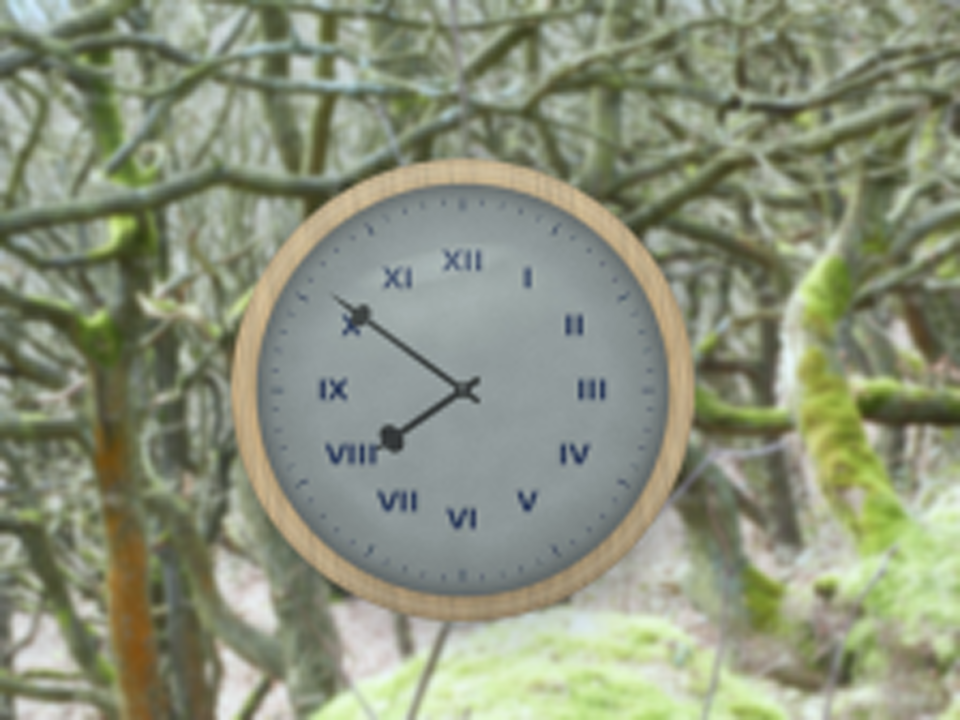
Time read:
7:51
